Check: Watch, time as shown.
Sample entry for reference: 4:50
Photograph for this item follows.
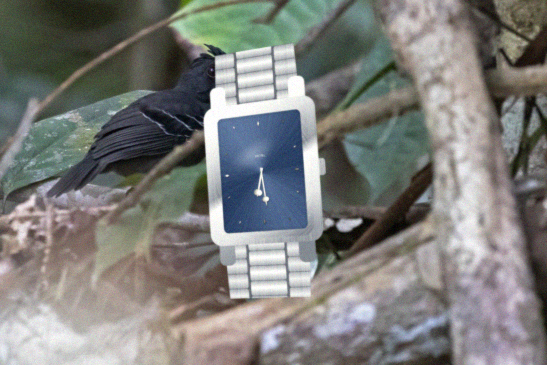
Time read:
6:29
